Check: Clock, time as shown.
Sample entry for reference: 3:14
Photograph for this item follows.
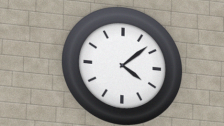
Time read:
4:08
